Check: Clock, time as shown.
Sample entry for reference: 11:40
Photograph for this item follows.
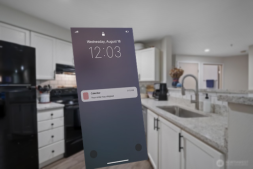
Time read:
12:03
